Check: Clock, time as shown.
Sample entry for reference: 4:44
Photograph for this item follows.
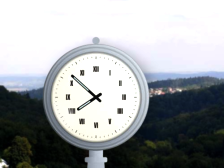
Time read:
7:52
